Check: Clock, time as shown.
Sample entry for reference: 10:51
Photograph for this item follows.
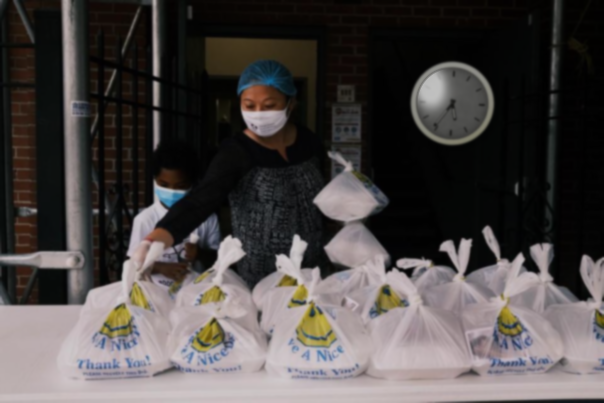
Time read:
5:36
